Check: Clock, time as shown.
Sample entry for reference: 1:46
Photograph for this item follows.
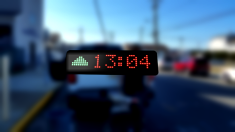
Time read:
13:04
